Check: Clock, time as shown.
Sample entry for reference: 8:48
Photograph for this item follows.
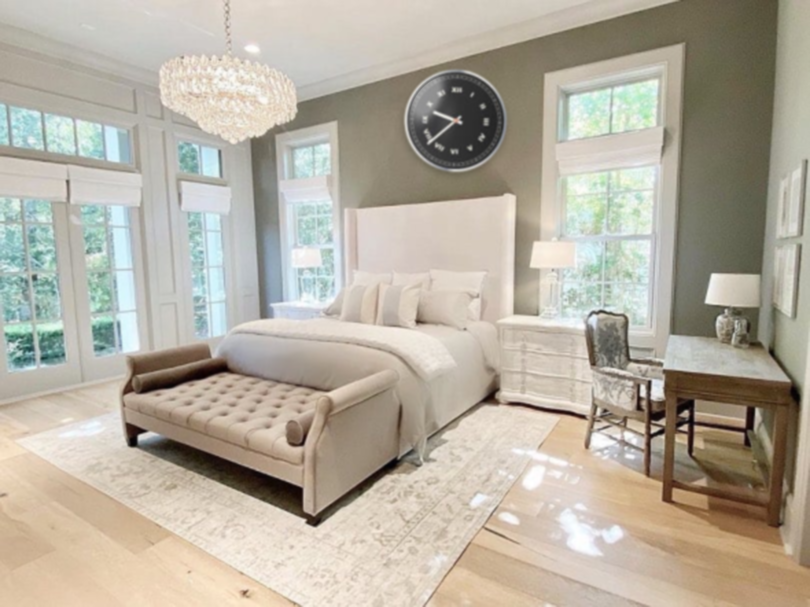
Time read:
9:38
